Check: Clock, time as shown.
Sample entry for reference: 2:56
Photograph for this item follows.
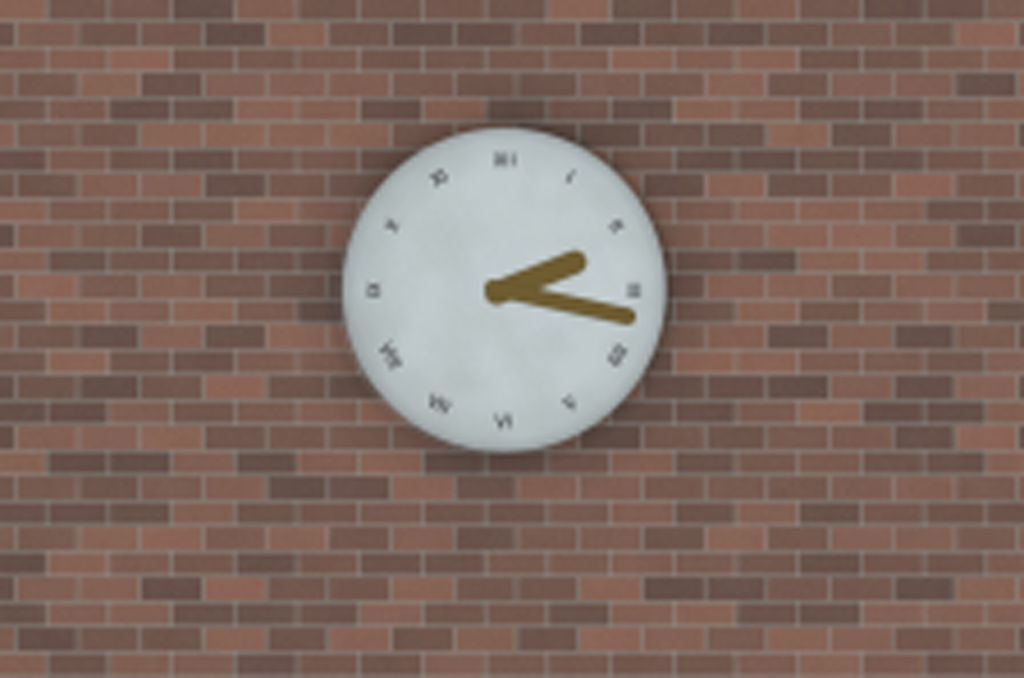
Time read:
2:17
